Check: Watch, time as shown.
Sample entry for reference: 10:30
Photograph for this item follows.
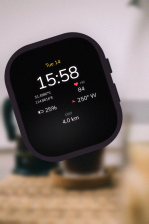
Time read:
15:58
